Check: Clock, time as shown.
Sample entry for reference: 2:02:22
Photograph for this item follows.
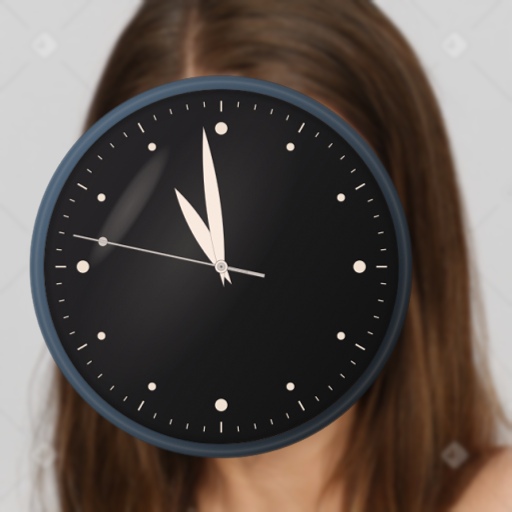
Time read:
10:58:47
